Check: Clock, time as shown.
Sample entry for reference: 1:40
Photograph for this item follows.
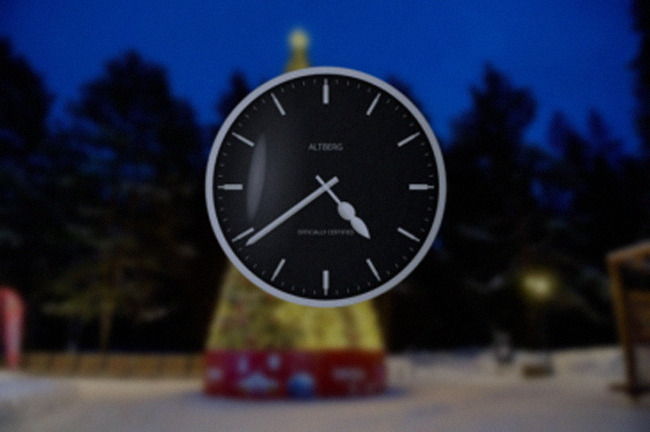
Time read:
4:39
